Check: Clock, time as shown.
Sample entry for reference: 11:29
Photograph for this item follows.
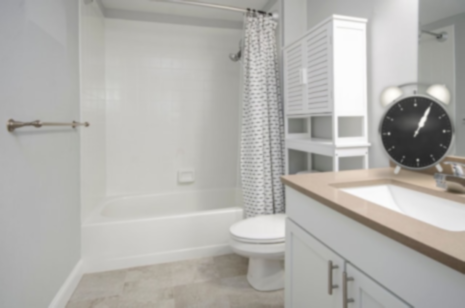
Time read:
1:05
